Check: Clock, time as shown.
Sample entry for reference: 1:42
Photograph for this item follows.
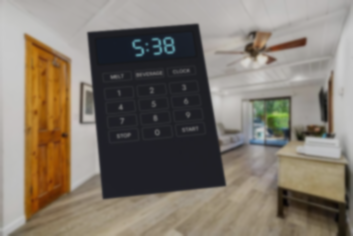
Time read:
5:38
